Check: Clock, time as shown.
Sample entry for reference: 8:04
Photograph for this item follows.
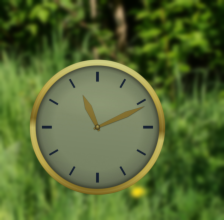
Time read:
11:11
